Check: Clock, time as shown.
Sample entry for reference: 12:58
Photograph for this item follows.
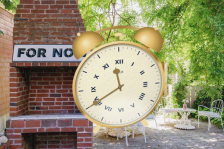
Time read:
11:40
